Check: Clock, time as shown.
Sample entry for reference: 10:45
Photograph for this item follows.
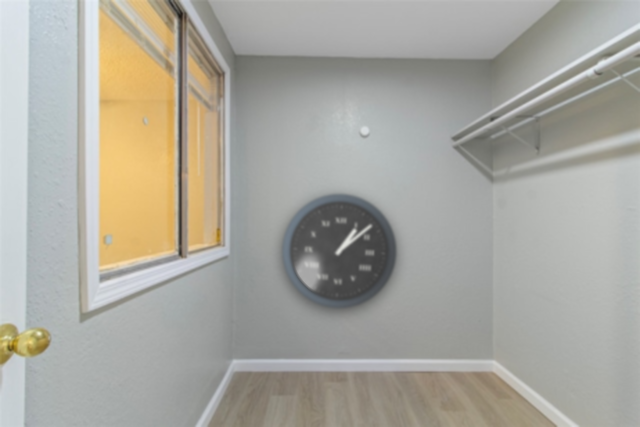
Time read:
1:08
